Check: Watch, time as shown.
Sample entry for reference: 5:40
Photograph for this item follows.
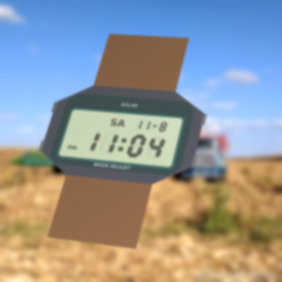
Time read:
11:04
